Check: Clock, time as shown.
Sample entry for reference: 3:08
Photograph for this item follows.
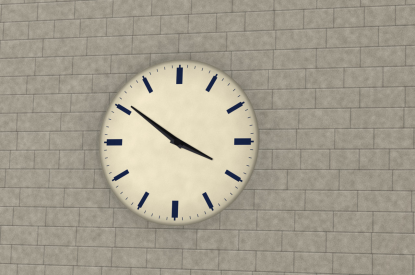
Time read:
3:51
